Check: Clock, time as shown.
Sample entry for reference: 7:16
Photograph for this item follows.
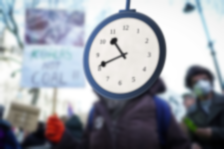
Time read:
10:41
